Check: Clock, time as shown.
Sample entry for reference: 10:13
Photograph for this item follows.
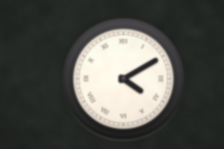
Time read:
4:10
